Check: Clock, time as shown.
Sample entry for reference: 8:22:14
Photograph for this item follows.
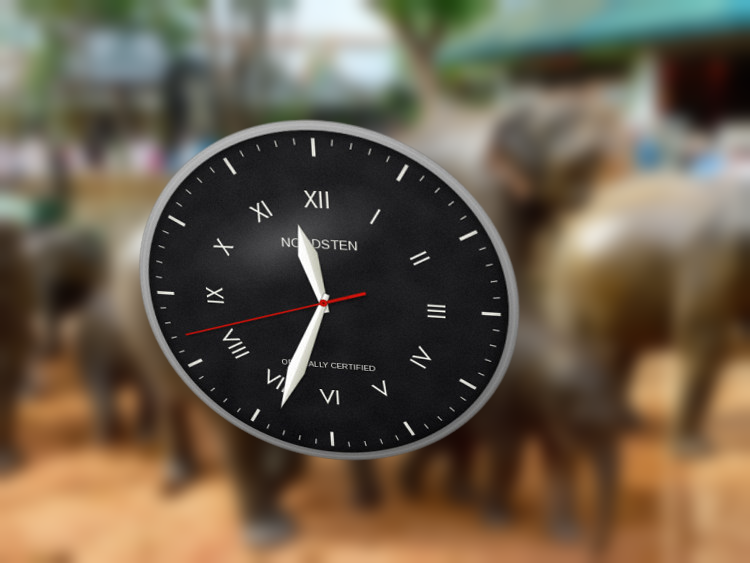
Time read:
11:33:42
